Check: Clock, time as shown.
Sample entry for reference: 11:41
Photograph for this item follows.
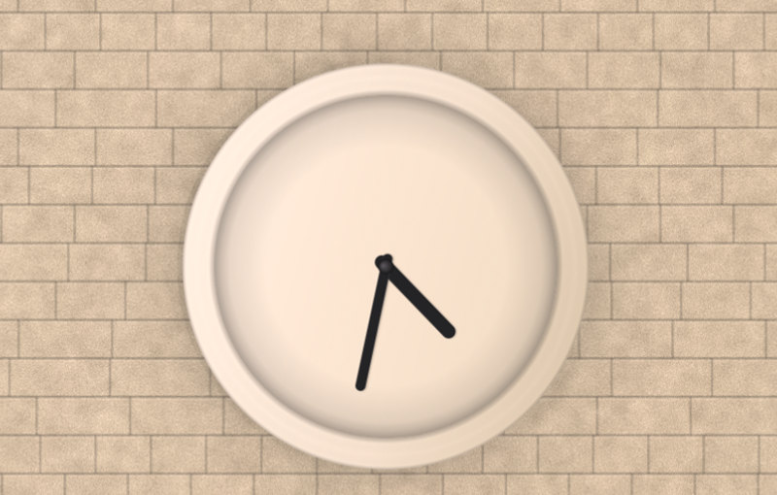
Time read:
4:32
